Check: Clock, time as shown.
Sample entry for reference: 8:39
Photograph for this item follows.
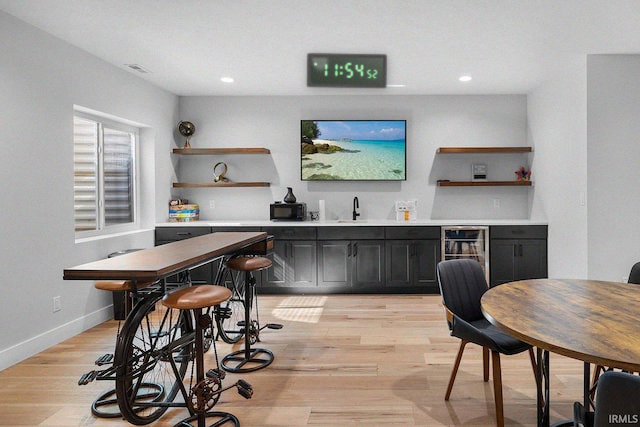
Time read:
11:54
